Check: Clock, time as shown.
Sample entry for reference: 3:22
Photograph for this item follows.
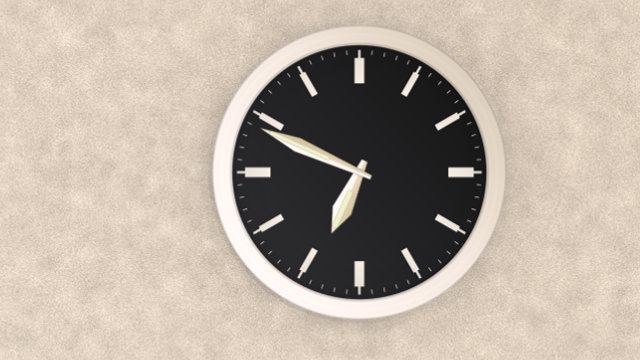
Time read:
6:49
